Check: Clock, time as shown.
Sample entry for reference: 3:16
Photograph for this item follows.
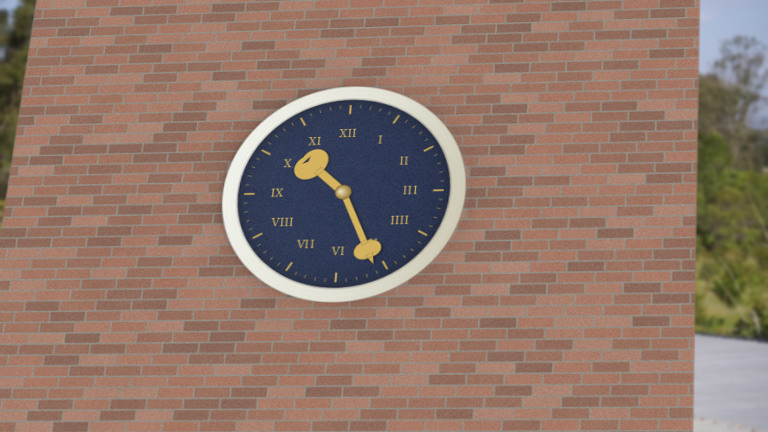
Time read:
10:26
